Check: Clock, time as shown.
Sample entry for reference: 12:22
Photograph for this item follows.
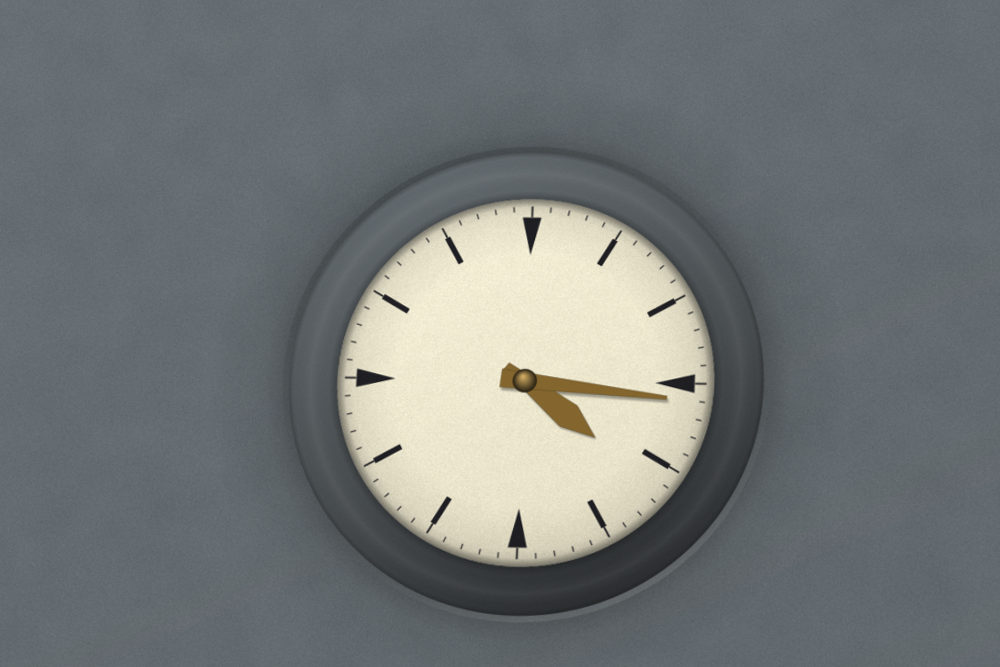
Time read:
4:16
